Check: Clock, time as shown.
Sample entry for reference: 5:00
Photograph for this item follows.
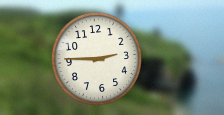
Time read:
2:46
